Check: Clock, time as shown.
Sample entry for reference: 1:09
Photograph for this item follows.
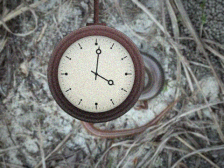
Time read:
4:01
